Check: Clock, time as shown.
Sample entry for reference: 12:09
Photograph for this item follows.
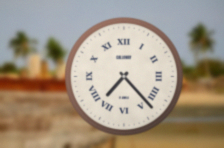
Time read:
7:23
